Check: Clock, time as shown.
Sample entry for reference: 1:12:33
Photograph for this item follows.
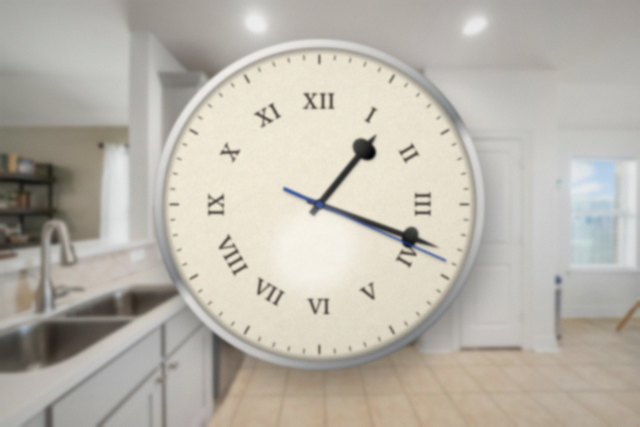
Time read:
1:18:19
